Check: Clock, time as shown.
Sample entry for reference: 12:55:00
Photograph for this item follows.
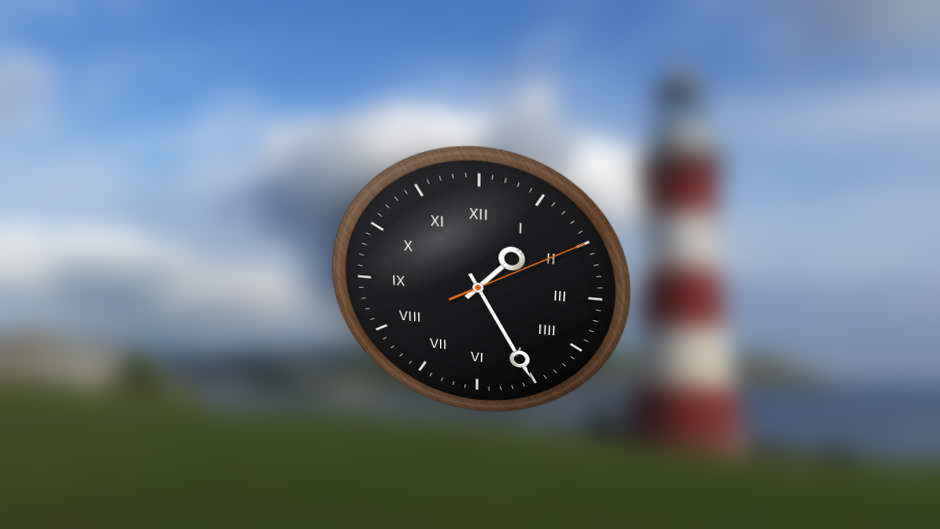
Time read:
1:25:10
